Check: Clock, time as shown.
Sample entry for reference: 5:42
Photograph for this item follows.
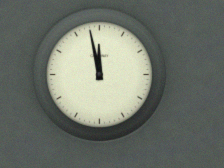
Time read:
11:58
